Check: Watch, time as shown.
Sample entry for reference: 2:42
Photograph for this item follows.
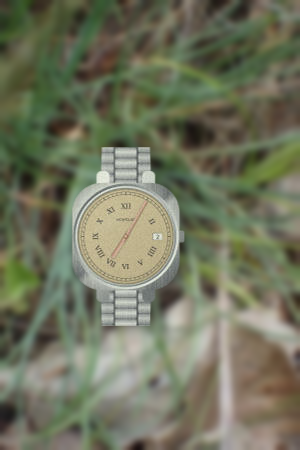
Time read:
7:05
